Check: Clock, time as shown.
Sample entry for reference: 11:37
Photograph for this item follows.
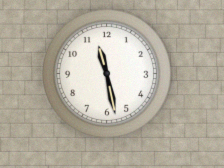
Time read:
11:28
